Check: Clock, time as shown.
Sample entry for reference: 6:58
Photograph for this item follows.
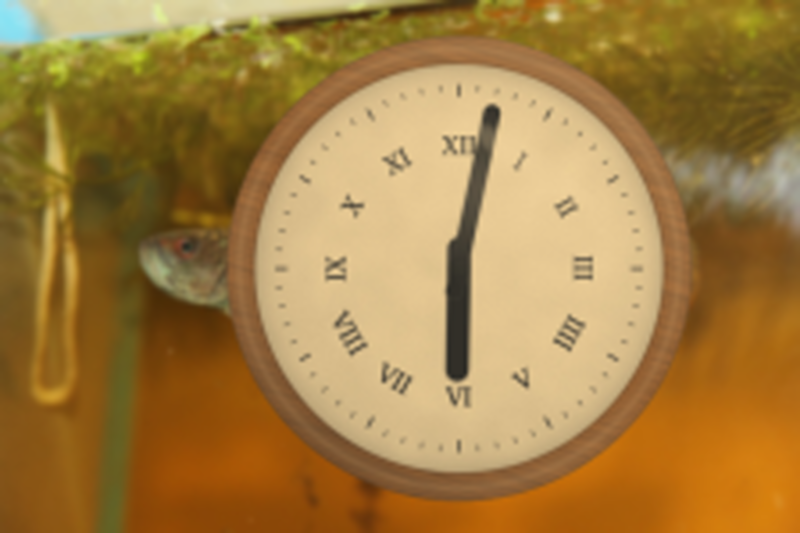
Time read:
6:02
